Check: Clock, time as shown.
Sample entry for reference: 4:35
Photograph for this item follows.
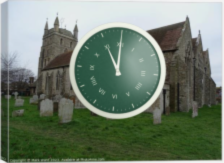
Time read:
11:00
